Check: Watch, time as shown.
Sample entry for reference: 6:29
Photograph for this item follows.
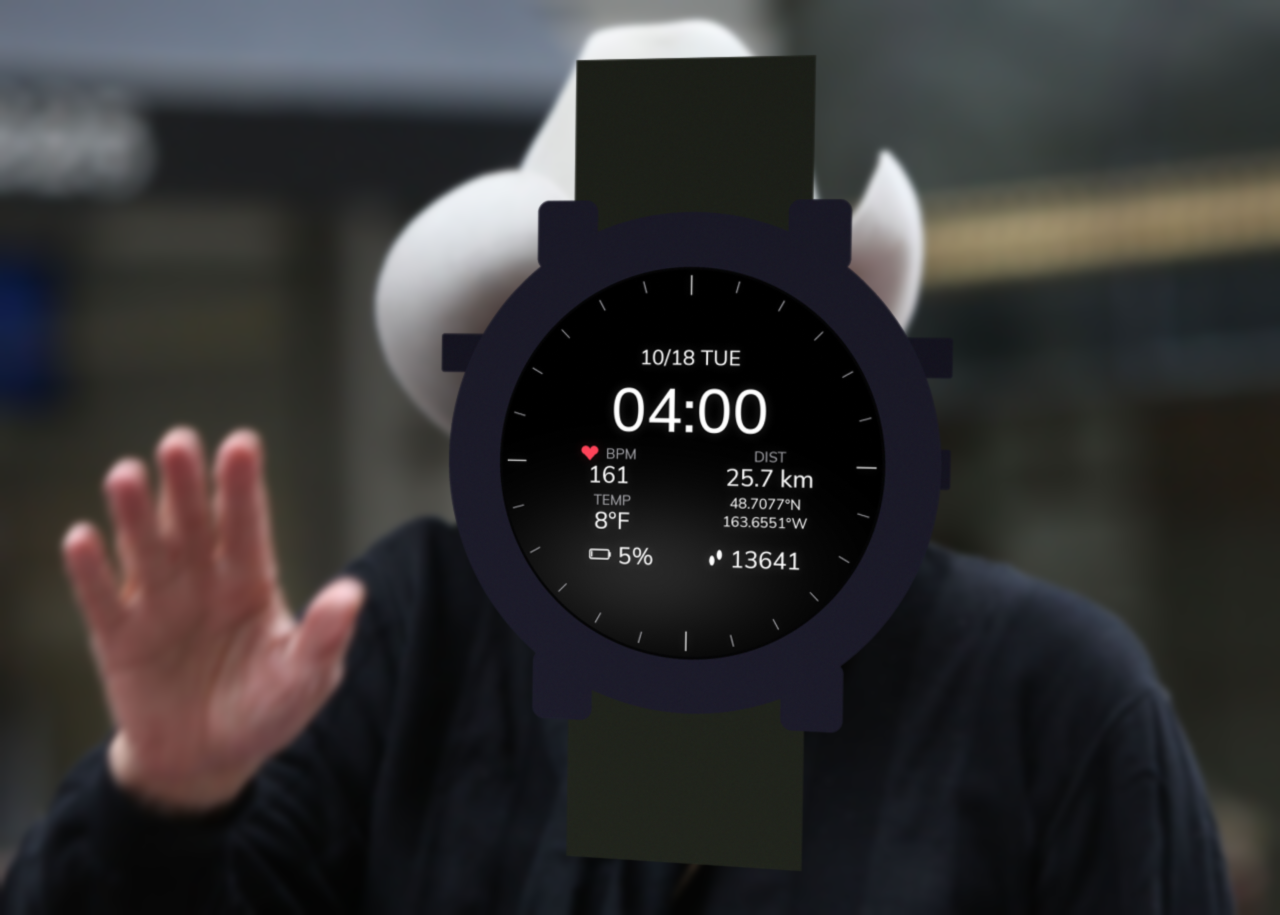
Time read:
4:00
